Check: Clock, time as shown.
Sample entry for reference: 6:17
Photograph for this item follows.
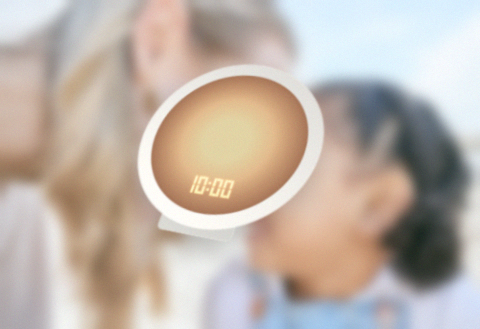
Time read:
10:00
